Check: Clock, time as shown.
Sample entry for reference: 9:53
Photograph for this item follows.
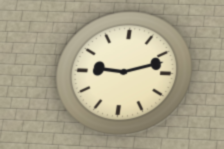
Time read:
9:12
